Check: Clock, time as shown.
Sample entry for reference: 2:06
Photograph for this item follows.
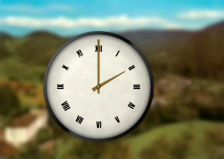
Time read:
2:00
